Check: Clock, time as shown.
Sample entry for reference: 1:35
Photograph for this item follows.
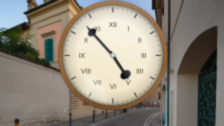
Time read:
4:53
